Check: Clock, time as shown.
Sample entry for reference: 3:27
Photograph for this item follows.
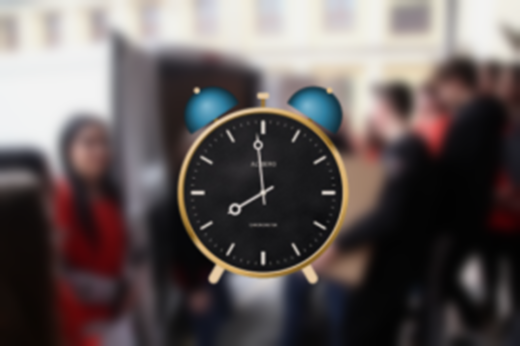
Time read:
7:59
